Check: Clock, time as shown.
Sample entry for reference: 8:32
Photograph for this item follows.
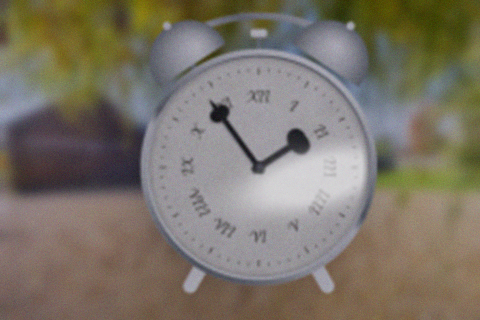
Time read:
1:54
